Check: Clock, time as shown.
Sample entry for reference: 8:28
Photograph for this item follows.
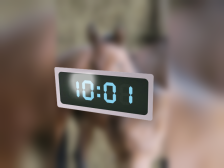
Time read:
10:01
